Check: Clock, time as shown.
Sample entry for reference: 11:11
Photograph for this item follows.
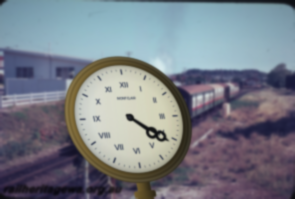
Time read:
4:21
